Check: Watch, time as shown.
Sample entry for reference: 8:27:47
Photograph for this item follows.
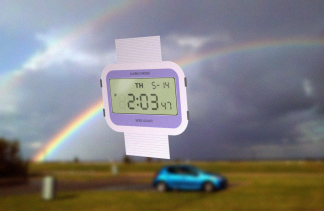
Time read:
2:03:47
